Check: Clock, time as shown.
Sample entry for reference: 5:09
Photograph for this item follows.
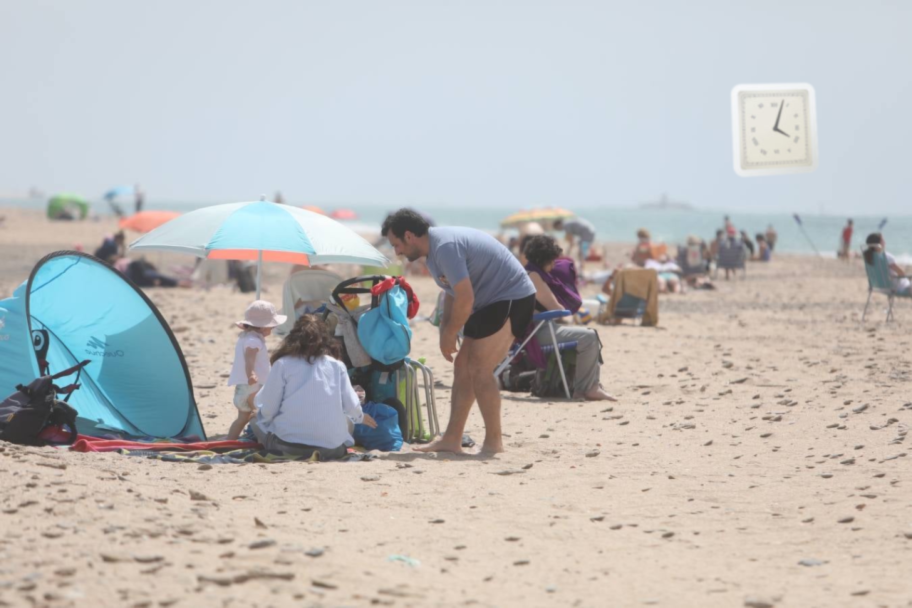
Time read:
4:03
